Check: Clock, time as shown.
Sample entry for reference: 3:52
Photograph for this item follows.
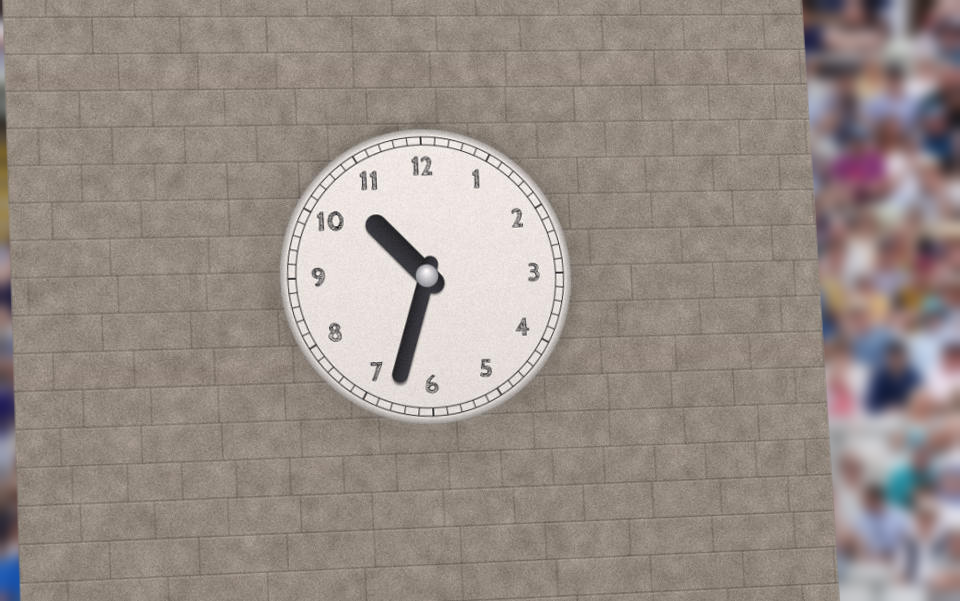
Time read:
10:33
